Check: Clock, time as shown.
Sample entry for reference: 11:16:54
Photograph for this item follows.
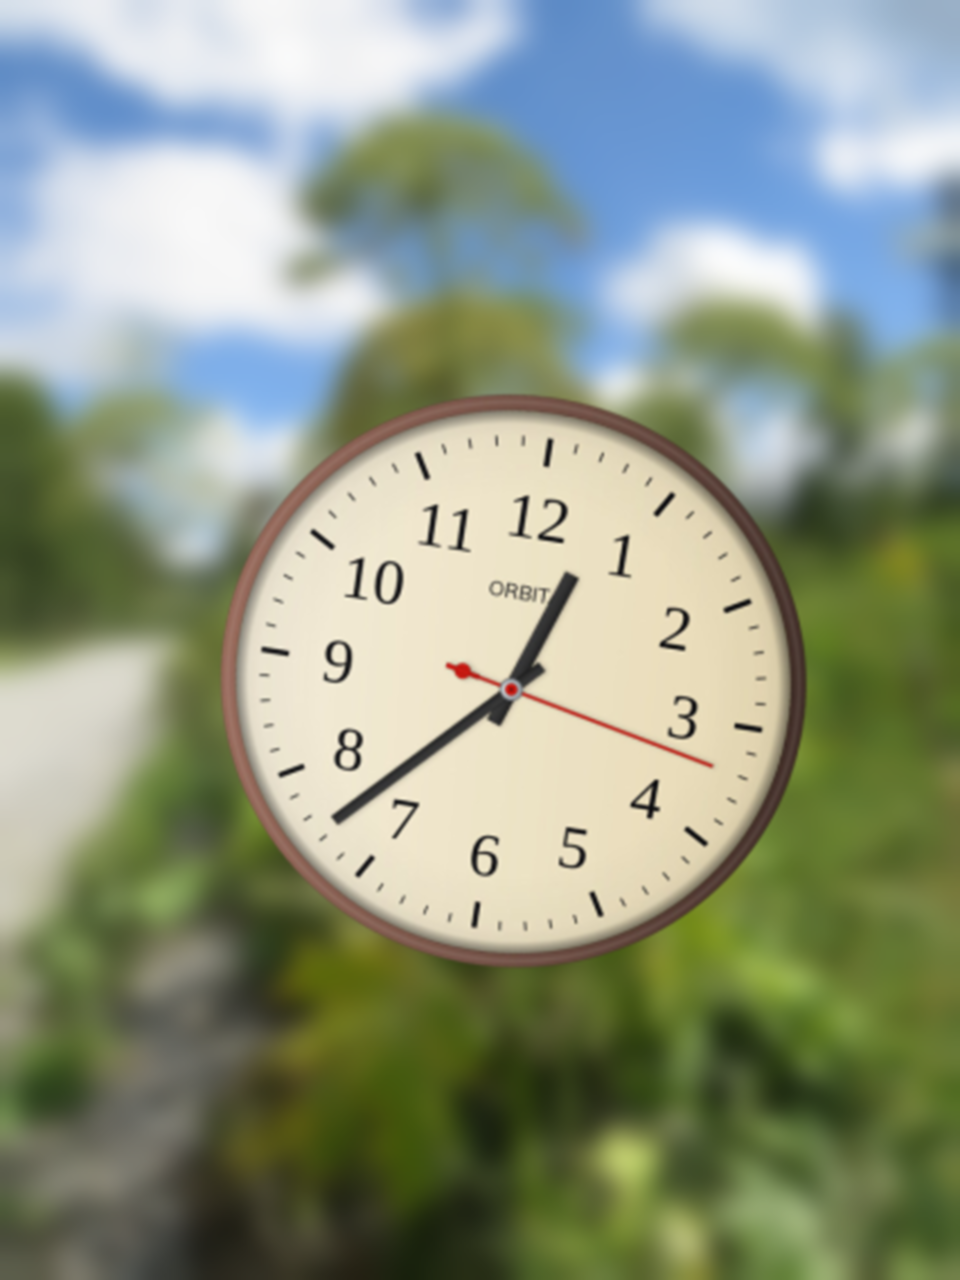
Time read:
12:37:17
